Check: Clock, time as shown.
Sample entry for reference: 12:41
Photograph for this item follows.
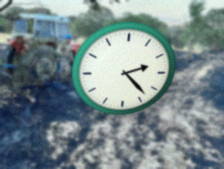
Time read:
2:23
